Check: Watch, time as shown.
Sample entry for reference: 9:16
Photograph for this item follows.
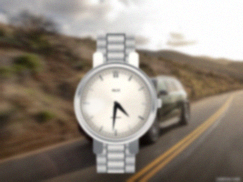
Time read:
4:31
